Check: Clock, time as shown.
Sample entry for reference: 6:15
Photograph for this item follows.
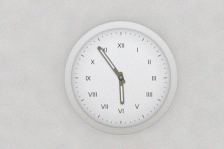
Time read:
5:54
